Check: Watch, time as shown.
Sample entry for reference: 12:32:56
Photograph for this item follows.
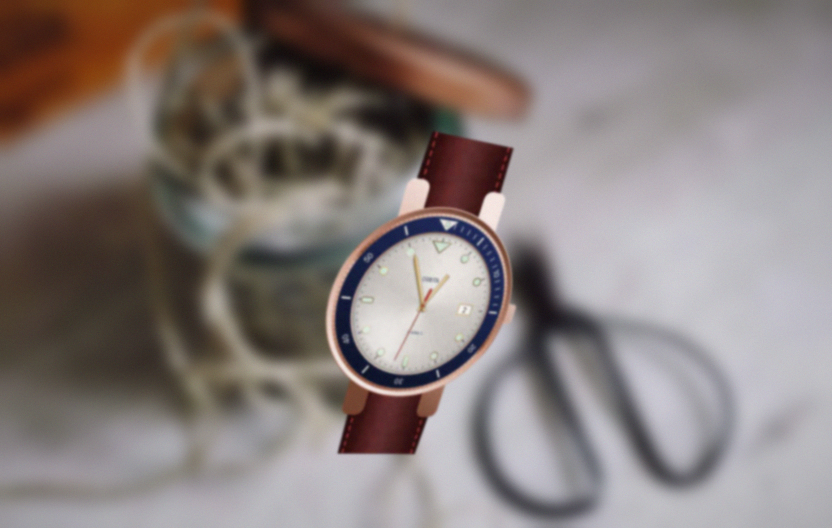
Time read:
12:55:32
